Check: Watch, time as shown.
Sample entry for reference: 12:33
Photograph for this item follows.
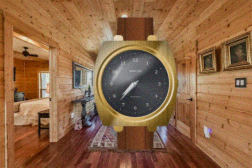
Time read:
7:37
